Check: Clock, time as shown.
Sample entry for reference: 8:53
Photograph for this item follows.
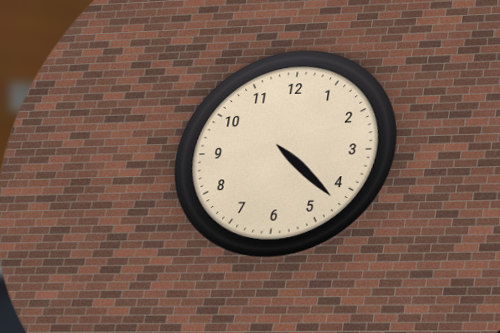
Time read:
4:22
